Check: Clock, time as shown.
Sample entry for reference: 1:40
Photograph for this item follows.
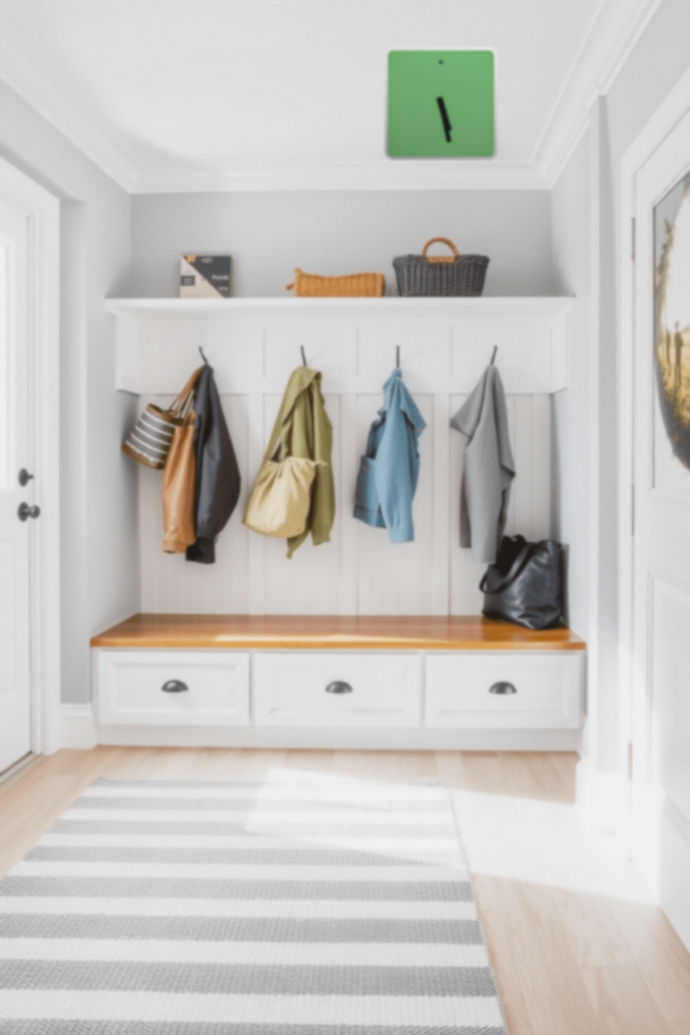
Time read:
5:28
